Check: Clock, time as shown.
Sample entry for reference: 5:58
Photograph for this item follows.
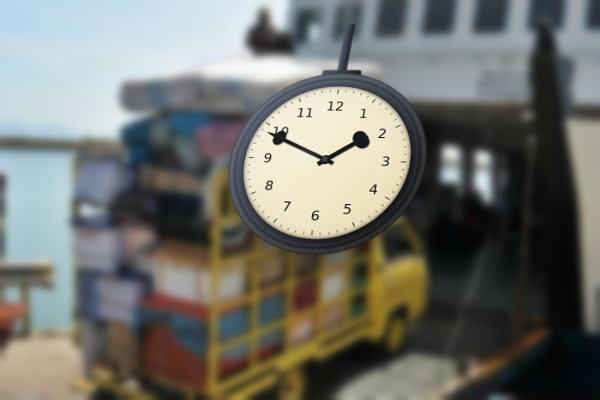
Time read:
1:49
